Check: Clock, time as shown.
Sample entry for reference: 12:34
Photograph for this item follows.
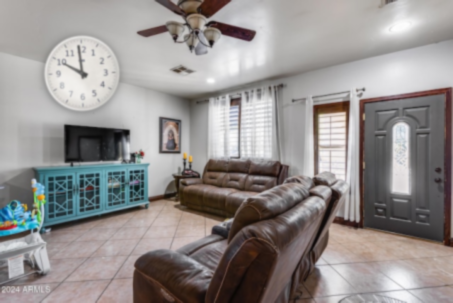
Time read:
9:59
